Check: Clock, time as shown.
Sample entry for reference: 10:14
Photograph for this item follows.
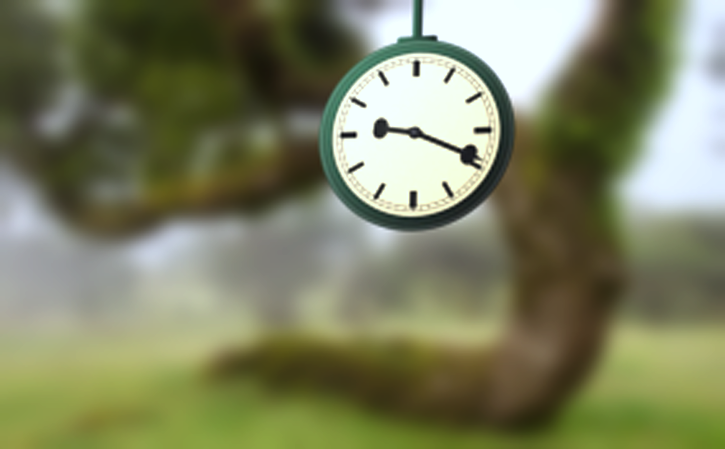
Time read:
9:19
